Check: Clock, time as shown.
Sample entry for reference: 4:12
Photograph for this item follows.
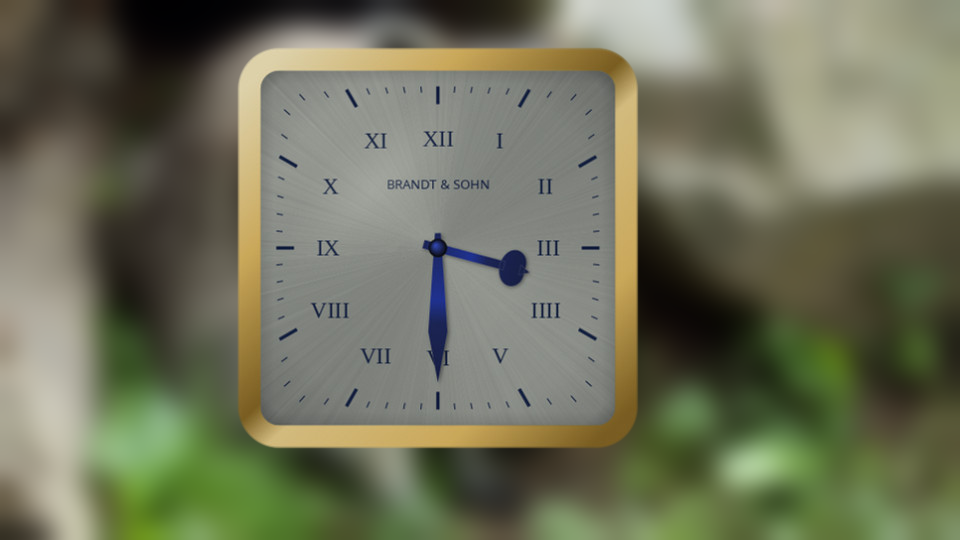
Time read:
3:30
